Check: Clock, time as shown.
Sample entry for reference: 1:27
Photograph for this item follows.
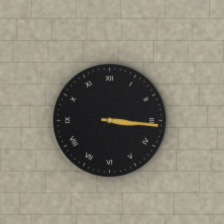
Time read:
3:16
